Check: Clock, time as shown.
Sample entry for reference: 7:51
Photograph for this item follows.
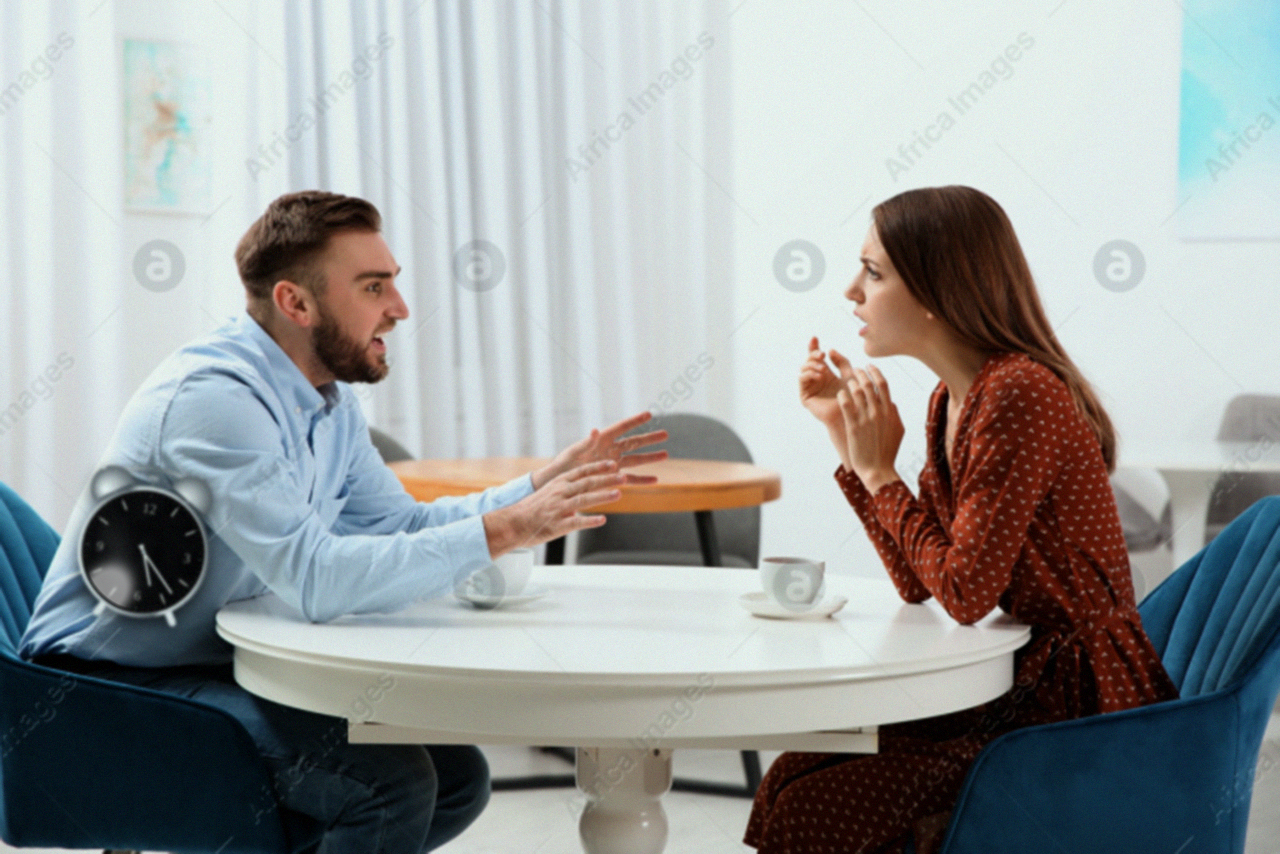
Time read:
5:23
